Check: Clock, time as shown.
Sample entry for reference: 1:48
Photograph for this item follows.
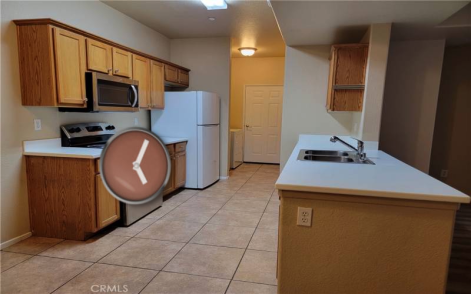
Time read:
5:04
